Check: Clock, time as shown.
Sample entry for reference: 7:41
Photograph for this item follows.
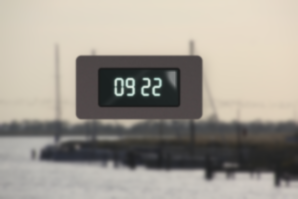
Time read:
9:22
